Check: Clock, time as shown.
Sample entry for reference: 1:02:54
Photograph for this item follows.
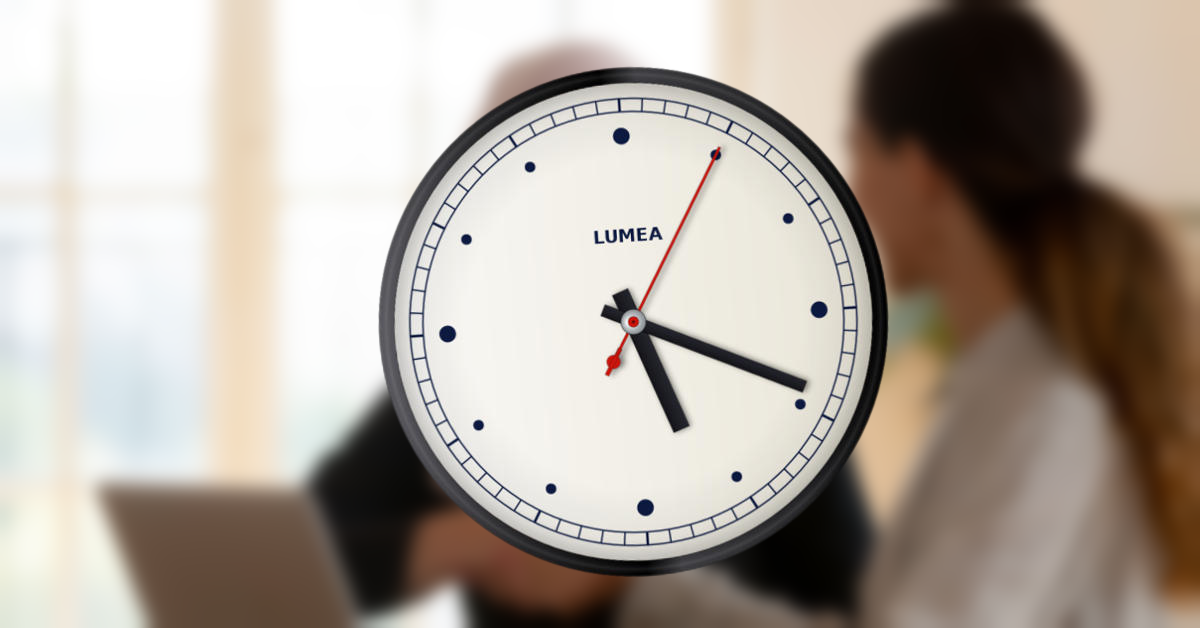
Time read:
5:19:05
